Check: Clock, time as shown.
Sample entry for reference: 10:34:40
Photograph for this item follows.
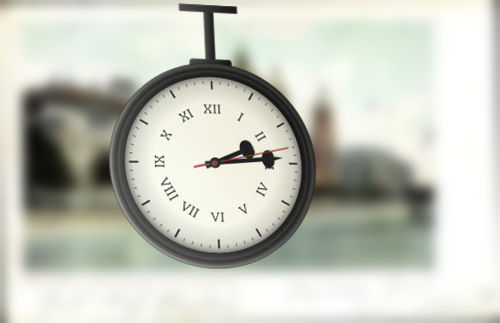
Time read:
2:14:13
